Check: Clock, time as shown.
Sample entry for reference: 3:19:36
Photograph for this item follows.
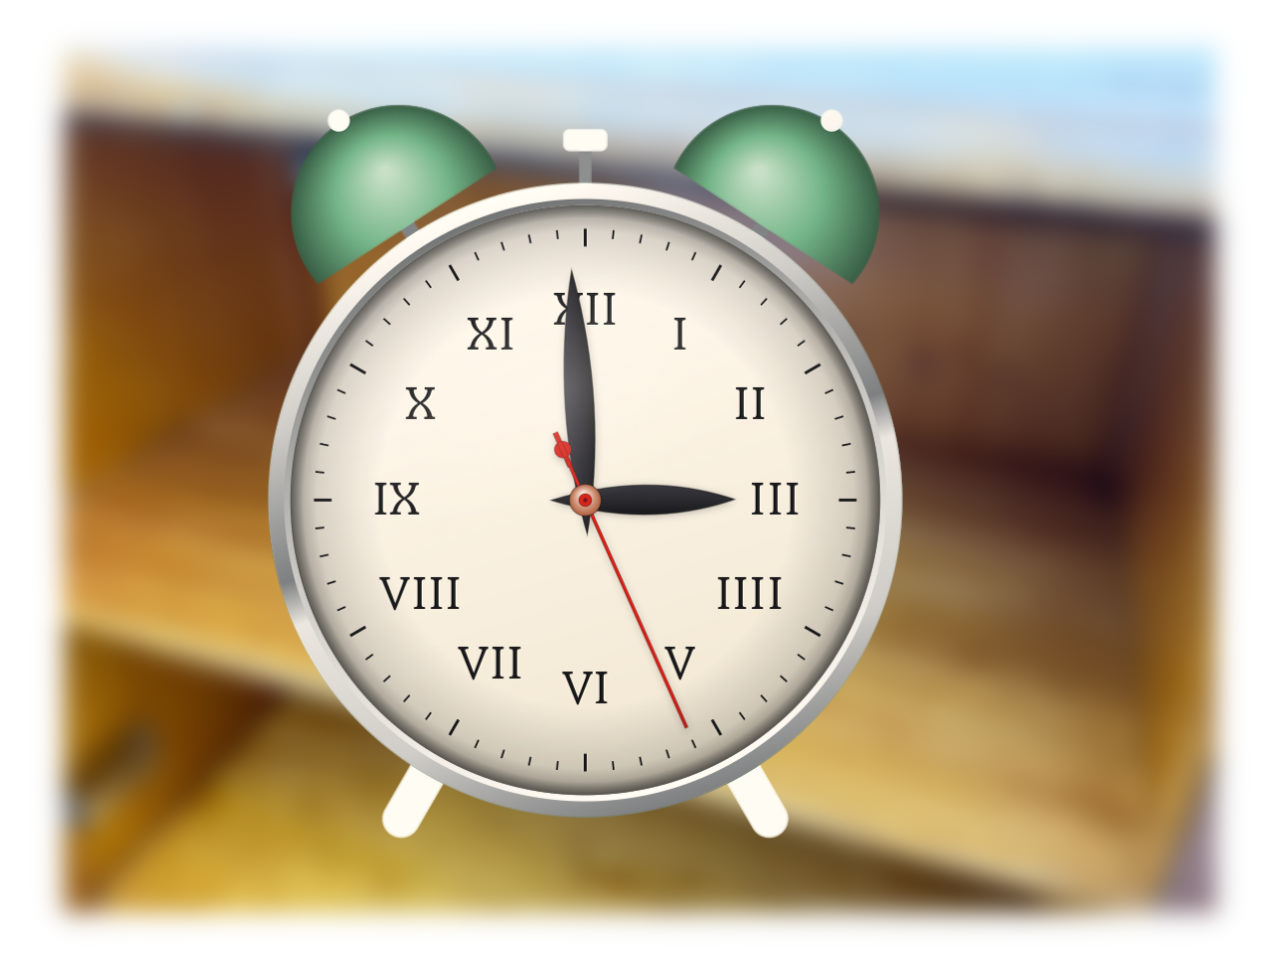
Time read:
2:59:26
